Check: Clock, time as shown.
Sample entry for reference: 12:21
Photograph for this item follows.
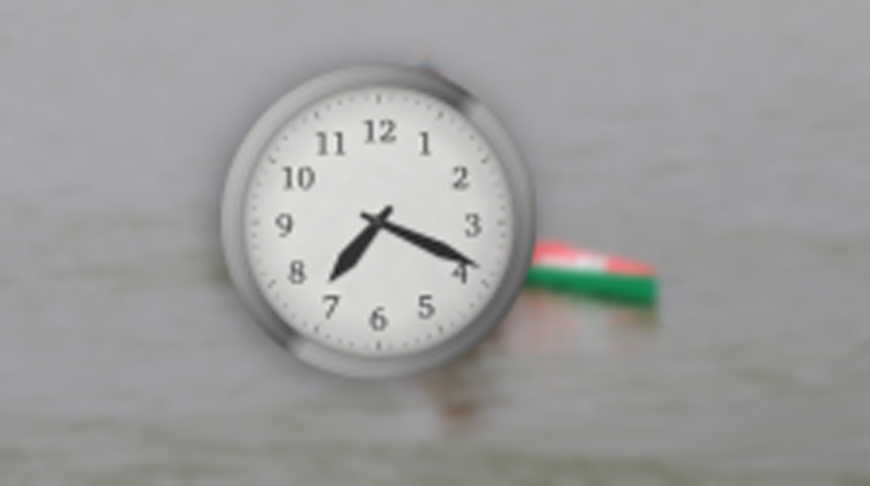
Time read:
7:19
